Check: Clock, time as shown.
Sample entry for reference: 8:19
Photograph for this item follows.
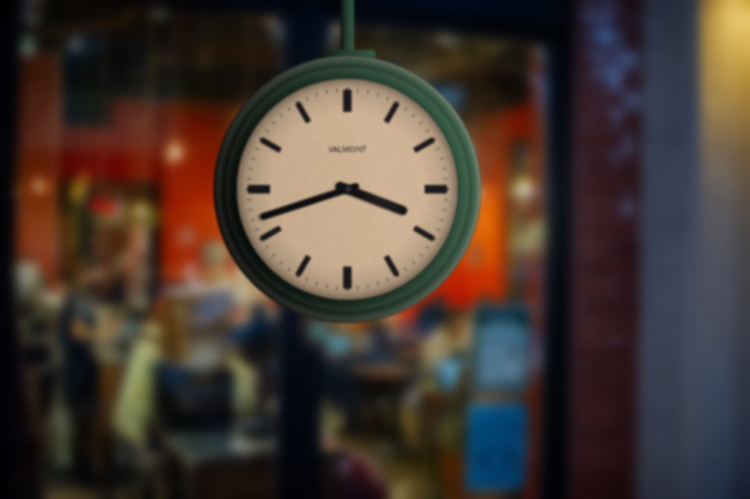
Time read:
3:42
